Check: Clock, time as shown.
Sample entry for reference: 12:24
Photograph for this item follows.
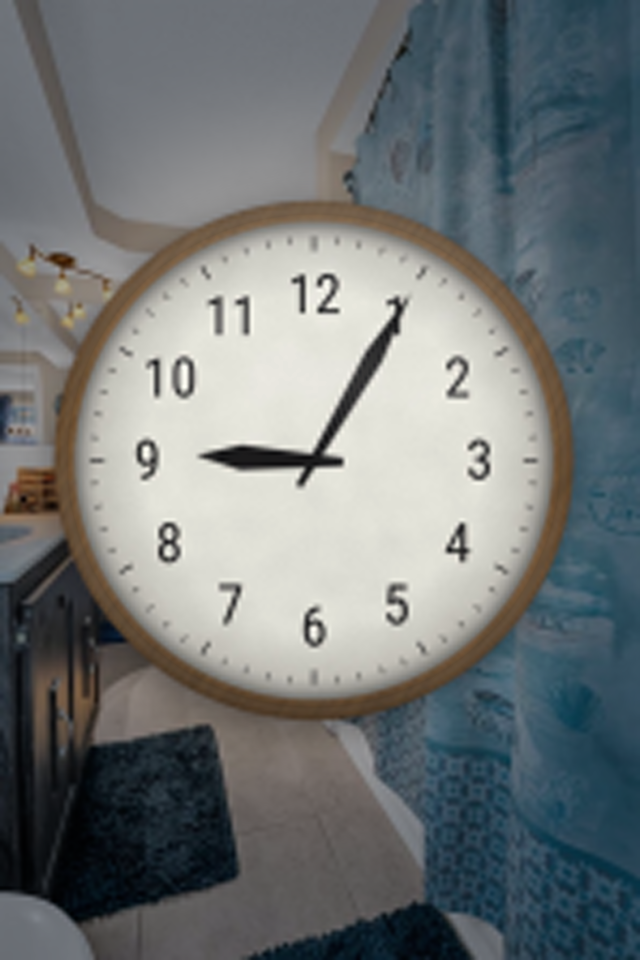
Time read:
9:05
